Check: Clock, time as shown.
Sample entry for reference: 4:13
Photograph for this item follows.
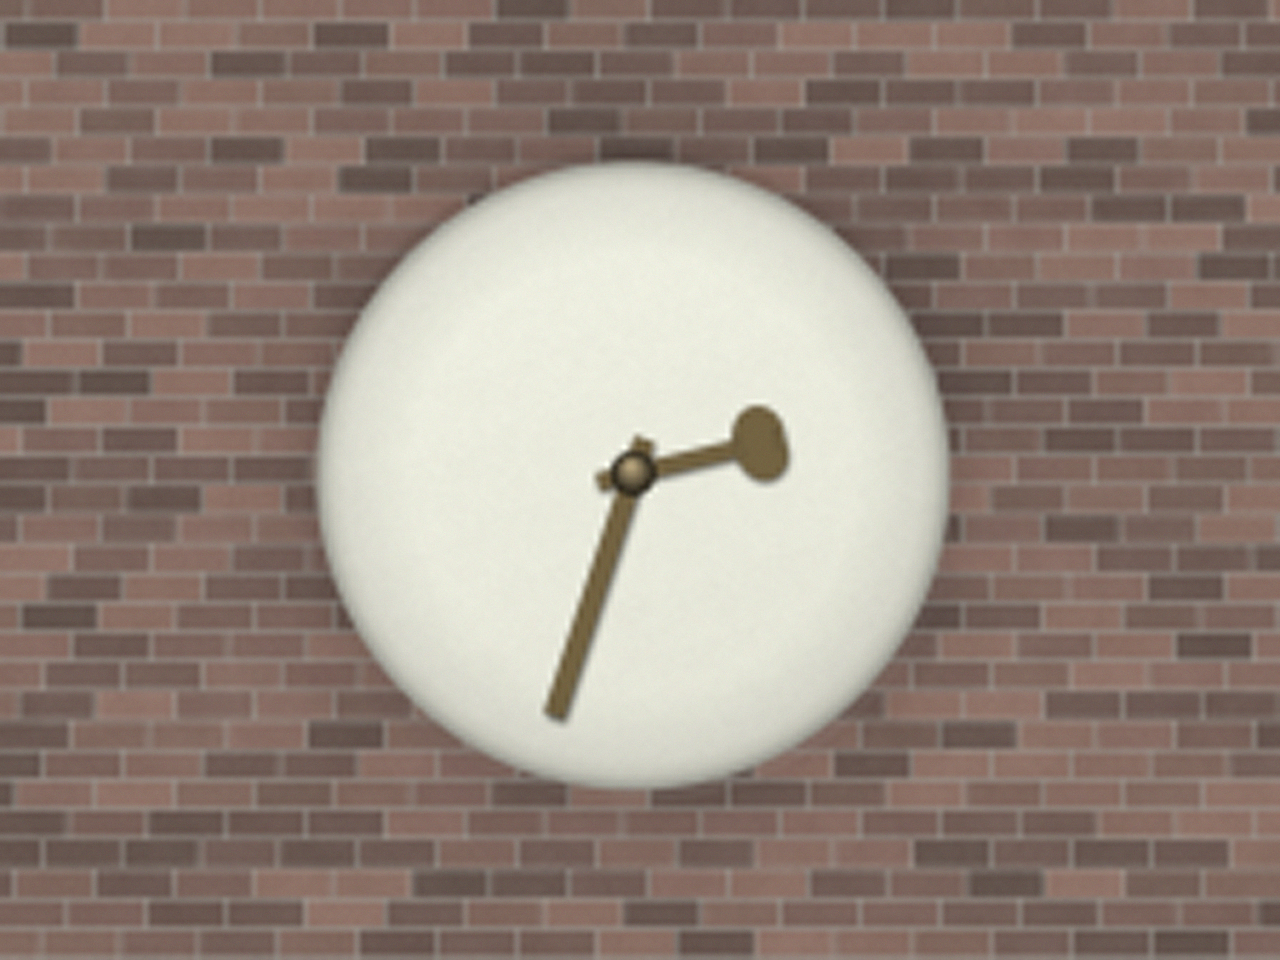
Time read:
2:33
